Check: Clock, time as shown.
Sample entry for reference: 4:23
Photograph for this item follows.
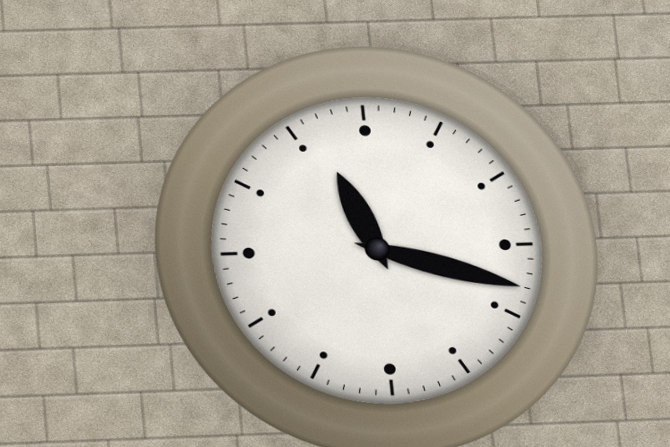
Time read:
11:18
